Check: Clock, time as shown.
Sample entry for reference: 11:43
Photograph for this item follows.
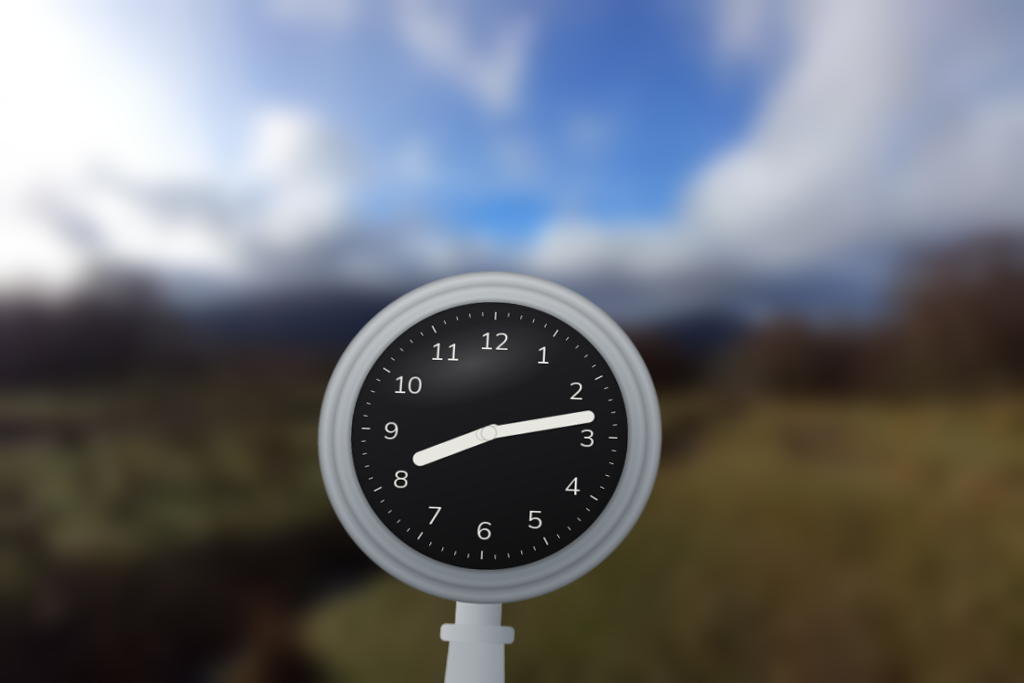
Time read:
8:13
